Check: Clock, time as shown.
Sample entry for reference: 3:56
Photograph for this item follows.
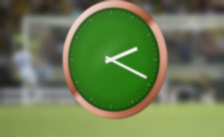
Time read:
2:19
